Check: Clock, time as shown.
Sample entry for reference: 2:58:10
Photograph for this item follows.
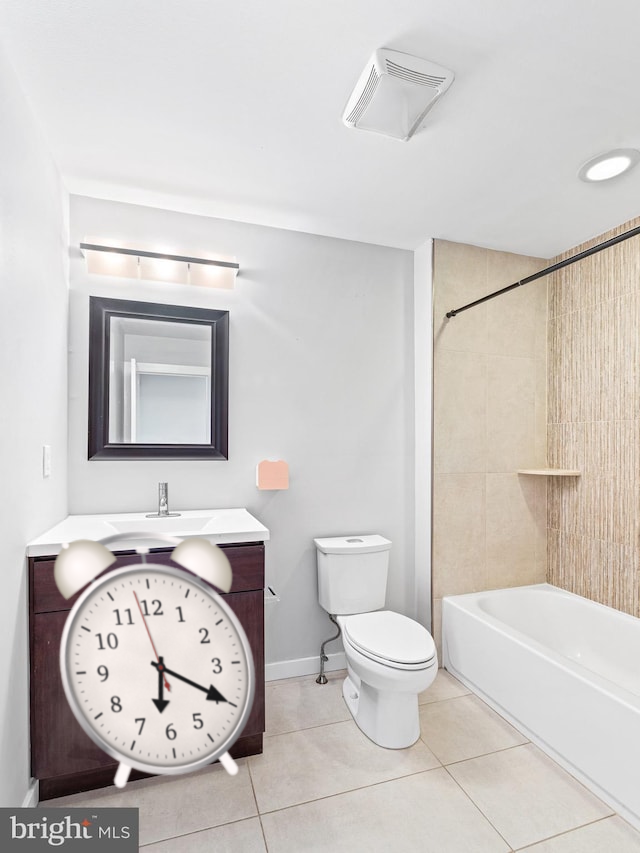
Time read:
6:19:58
